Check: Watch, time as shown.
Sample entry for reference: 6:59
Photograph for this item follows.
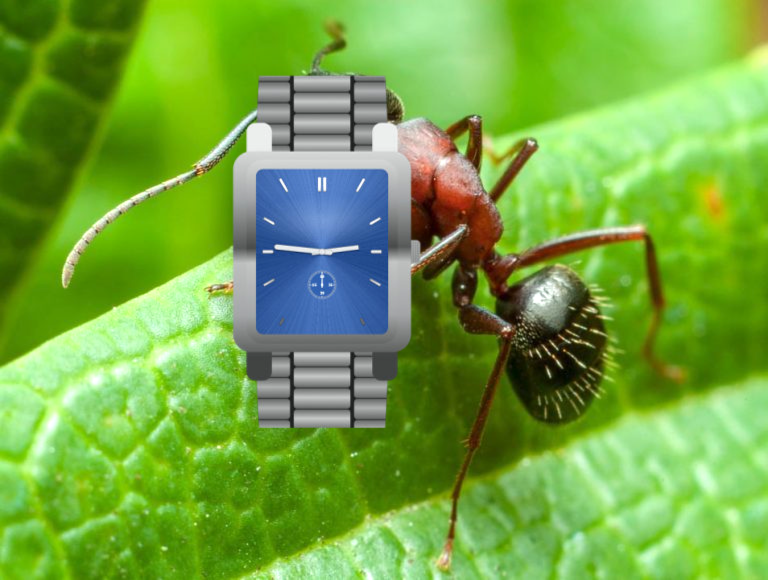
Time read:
2:46
